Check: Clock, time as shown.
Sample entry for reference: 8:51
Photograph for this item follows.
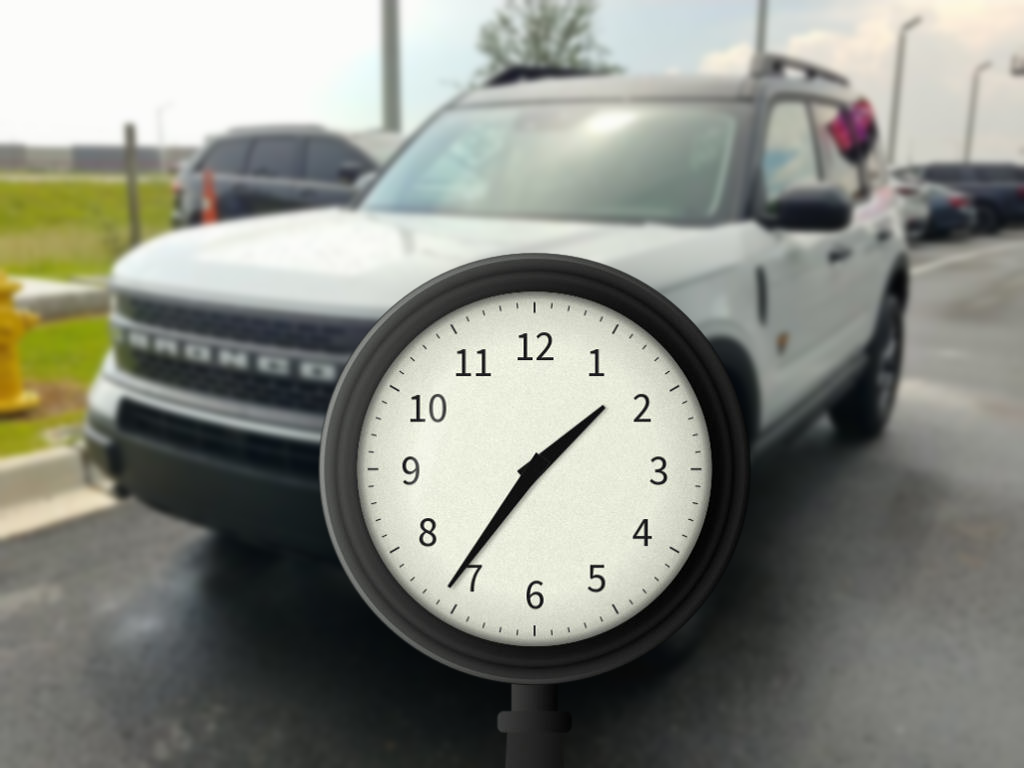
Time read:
1:36
